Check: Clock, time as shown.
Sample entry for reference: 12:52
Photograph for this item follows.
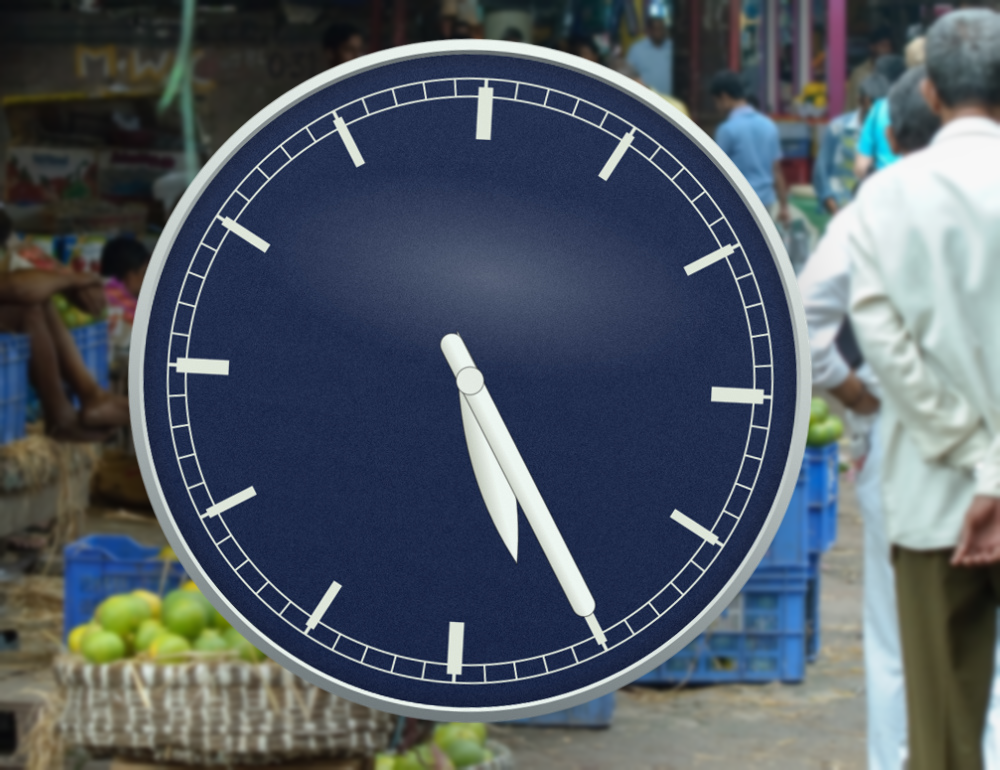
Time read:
5:25
